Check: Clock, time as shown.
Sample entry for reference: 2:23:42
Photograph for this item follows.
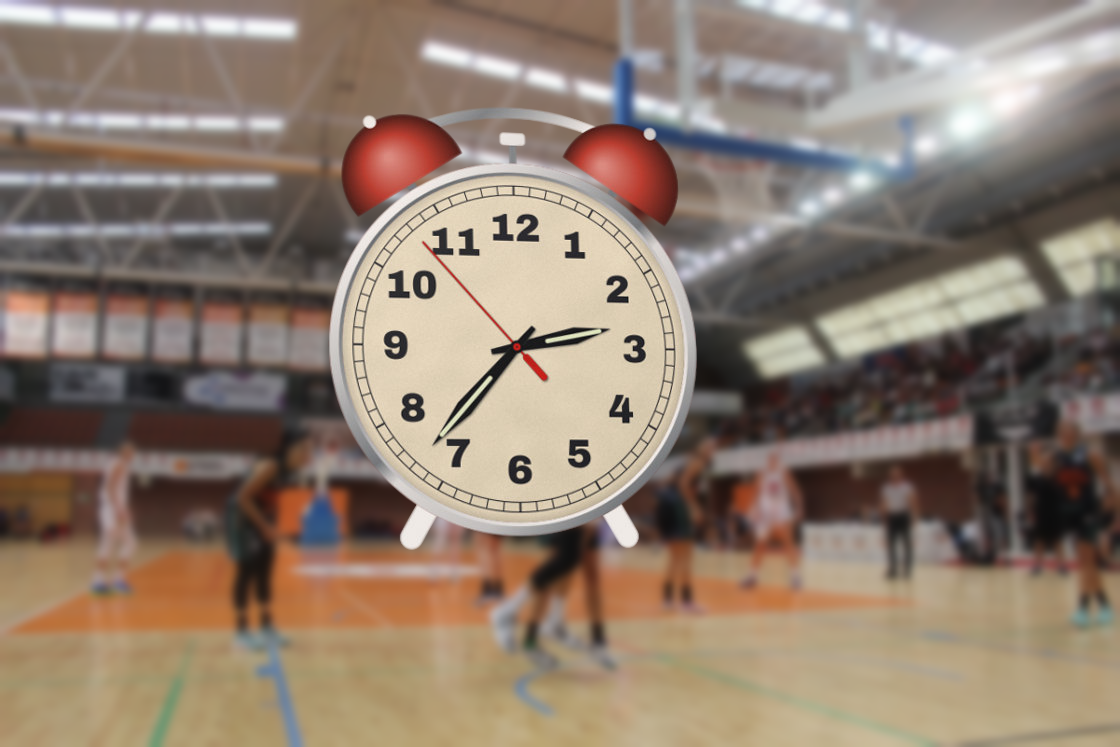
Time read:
2:36:53
